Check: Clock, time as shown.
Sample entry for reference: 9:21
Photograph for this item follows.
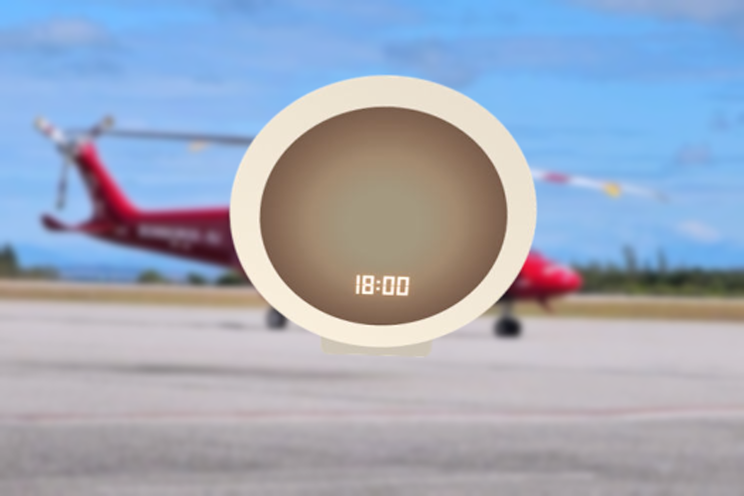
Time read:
18:00
